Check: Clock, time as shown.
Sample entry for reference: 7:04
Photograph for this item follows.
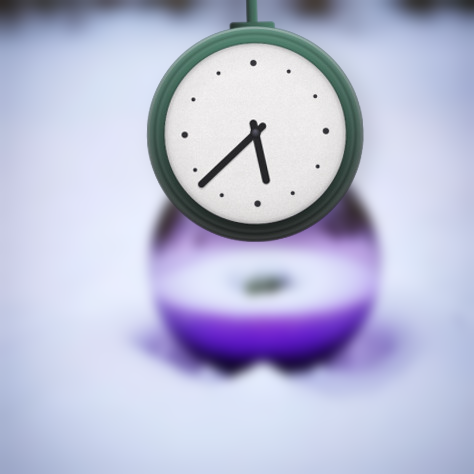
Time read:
5:38
